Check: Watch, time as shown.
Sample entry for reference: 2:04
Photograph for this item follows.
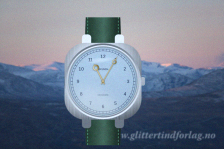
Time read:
11:05
